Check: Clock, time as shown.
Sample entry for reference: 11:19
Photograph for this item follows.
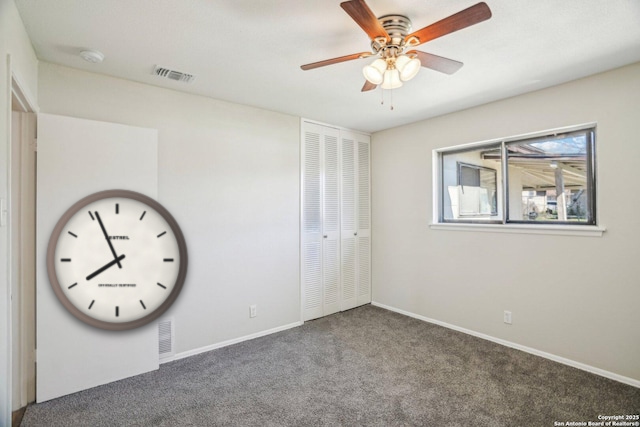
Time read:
7:56
